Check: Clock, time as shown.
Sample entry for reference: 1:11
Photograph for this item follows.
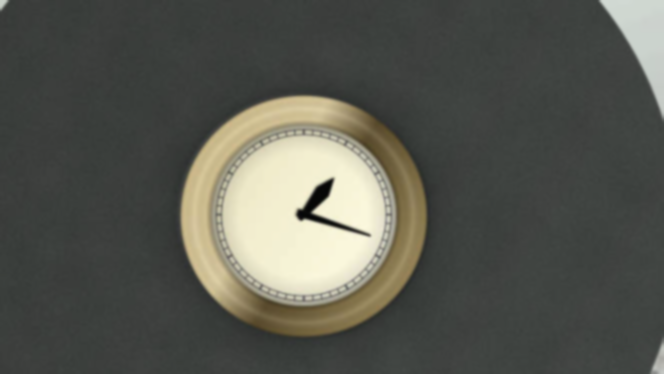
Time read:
1:18
